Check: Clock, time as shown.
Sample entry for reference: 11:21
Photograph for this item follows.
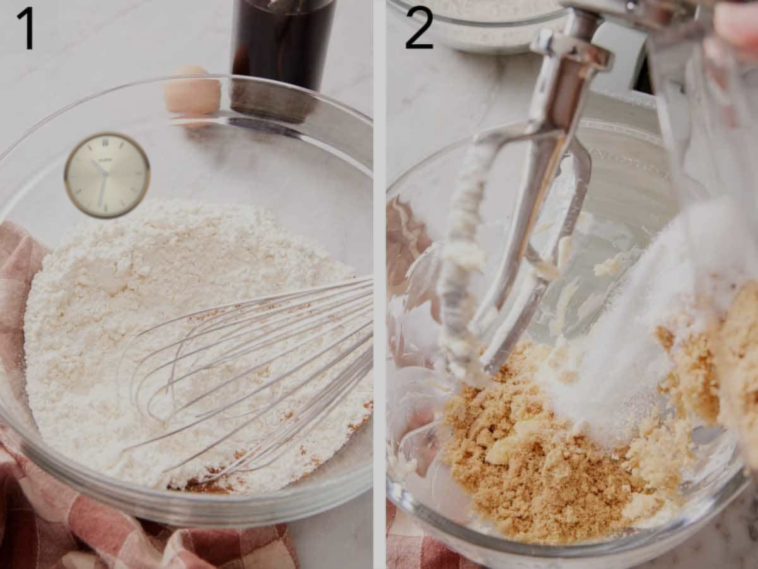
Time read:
10:32
